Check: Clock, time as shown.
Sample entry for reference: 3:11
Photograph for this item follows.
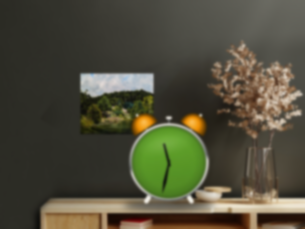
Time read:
11:32
